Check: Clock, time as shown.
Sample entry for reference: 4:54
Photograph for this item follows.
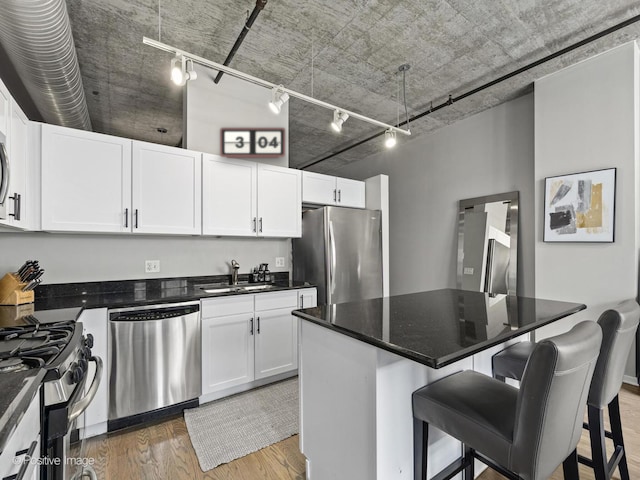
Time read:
3:04
